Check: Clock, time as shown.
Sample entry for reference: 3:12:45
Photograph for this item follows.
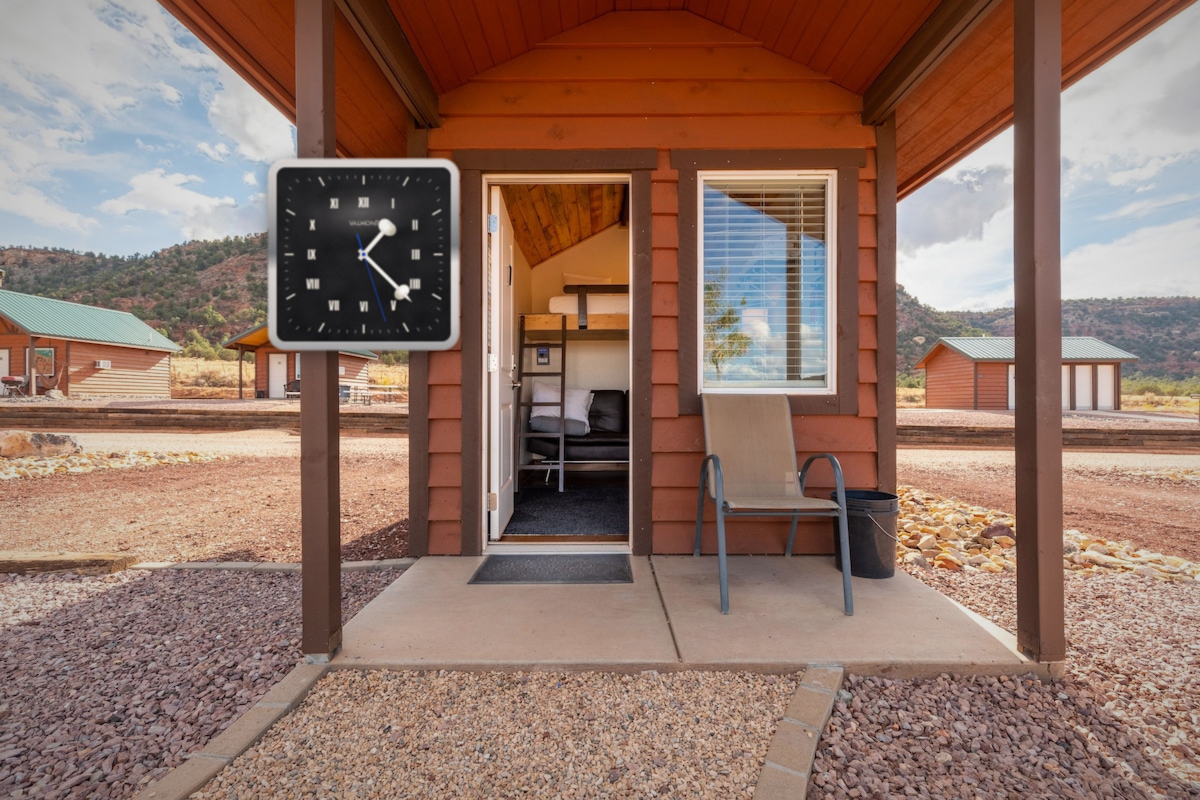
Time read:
1:22:27
